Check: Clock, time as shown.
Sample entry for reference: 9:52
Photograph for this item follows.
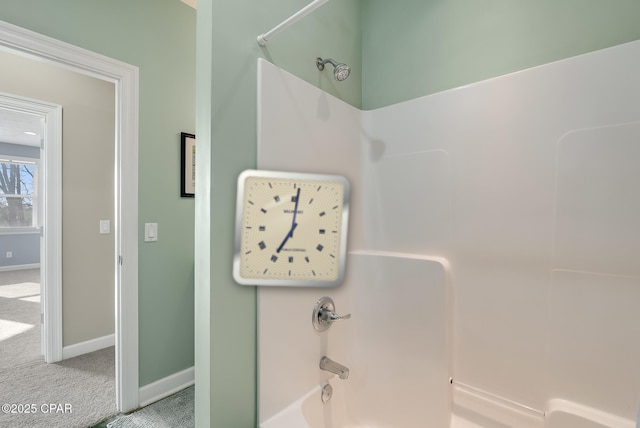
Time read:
7:01
